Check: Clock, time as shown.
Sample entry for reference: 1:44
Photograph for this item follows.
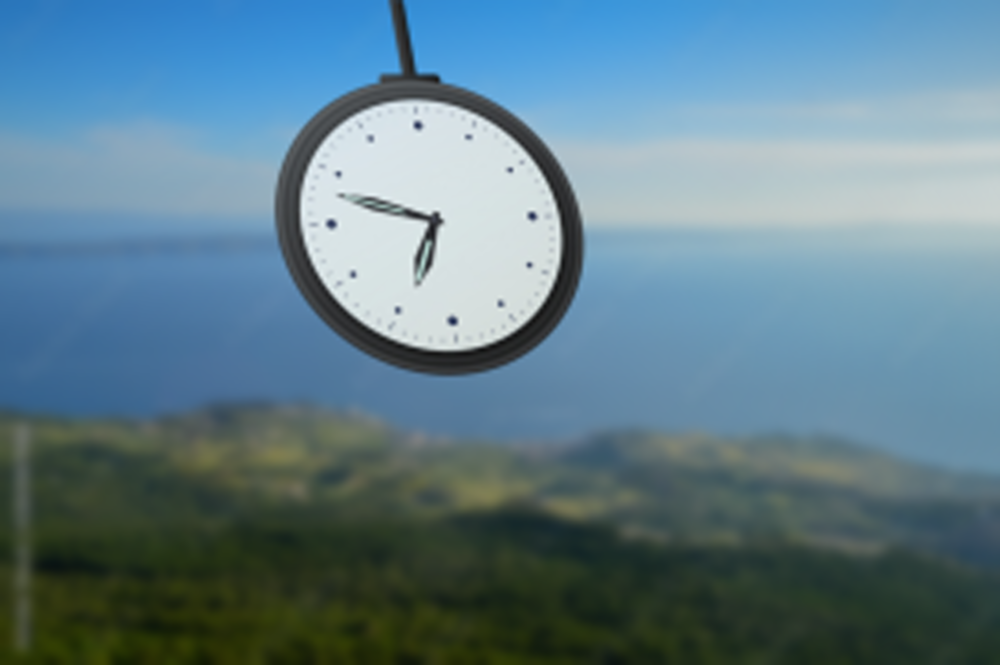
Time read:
6:48
